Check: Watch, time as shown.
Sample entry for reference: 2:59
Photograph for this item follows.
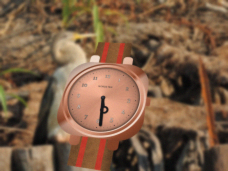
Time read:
5:29
